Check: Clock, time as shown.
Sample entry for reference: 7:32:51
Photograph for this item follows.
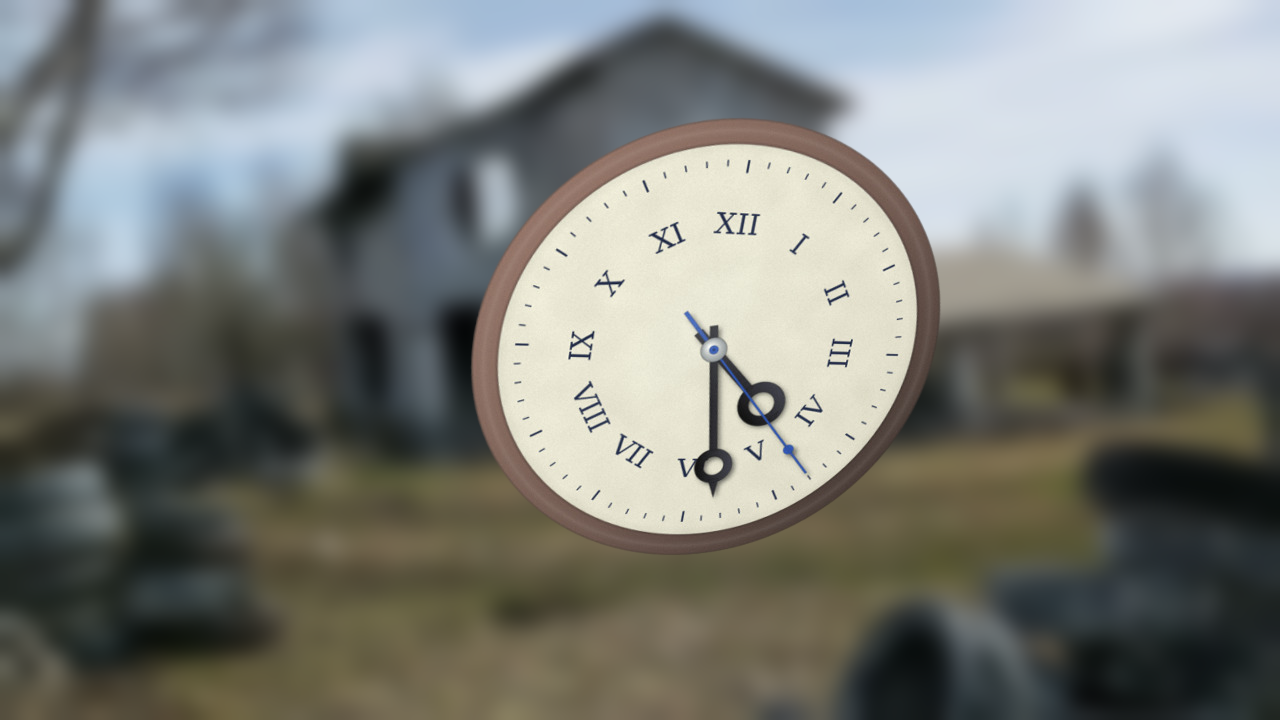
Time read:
4:28:23
